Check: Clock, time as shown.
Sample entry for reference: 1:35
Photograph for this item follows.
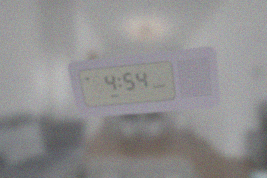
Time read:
4:54
